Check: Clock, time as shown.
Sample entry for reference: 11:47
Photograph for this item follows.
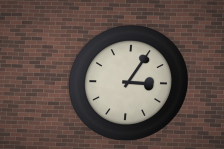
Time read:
3:05
